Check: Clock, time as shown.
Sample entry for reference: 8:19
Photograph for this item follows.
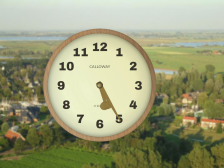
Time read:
5:25
